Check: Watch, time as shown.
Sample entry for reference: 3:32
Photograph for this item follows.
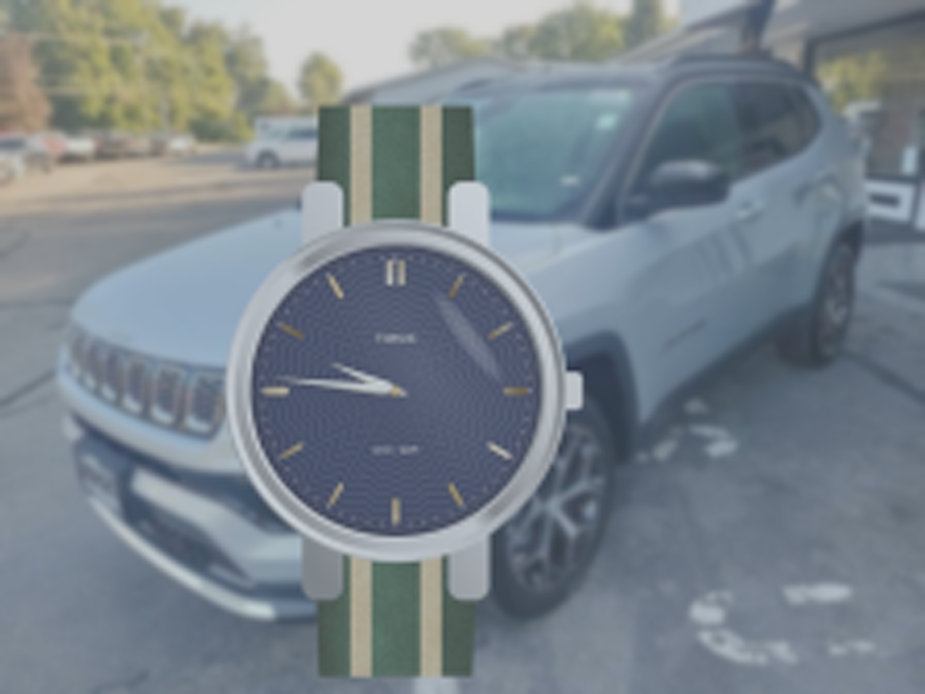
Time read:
9:46
